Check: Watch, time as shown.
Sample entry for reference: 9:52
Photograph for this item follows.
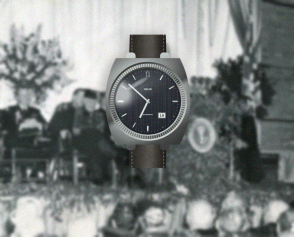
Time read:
6:52
